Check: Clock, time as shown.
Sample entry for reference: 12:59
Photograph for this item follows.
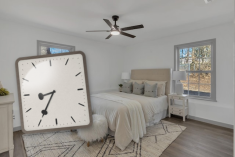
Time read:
8:35
